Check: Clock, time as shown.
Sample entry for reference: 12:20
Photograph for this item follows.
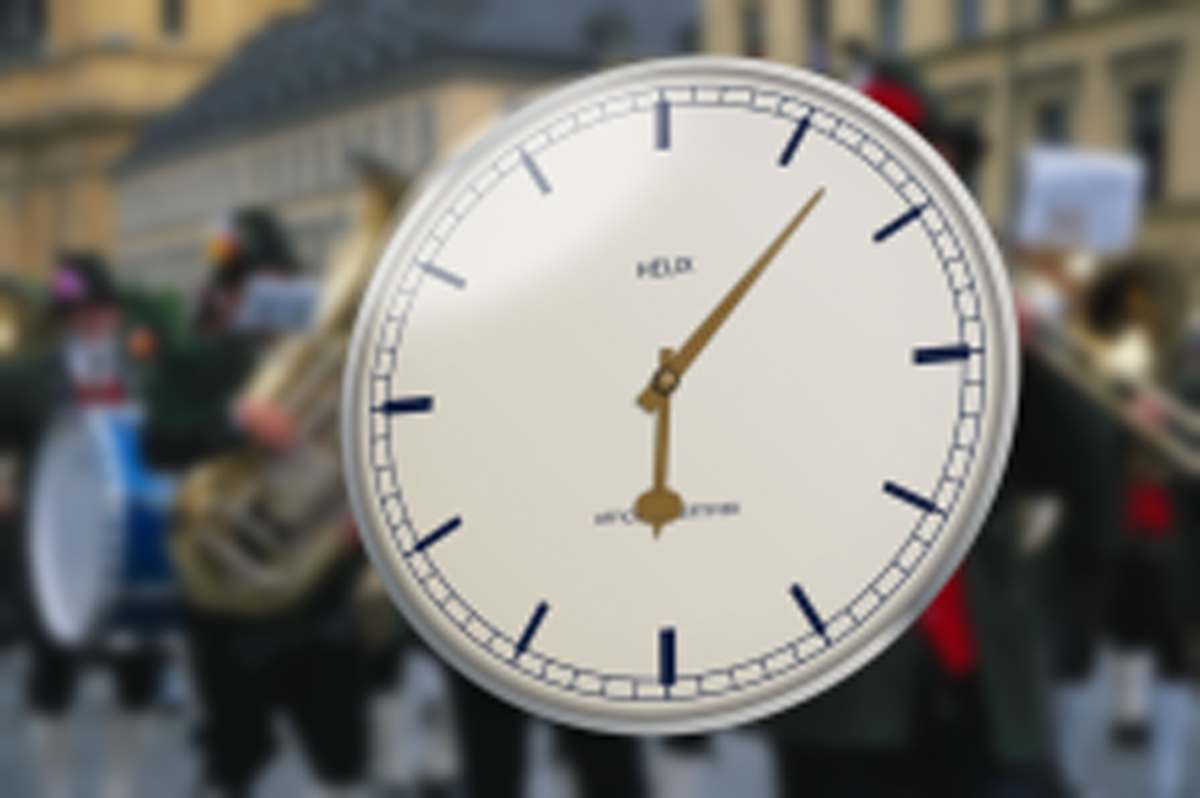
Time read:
6:07
